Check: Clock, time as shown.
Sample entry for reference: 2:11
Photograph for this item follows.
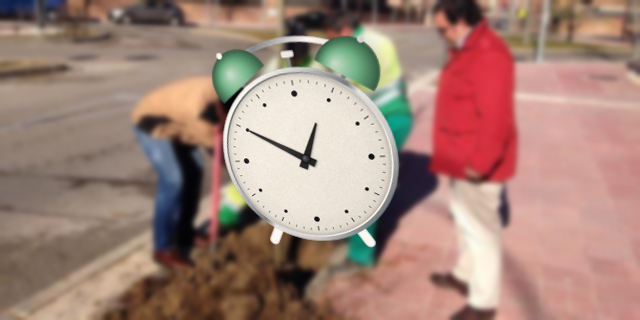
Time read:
12:50
